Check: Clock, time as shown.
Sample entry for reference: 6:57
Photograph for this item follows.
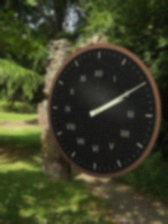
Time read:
2:10
